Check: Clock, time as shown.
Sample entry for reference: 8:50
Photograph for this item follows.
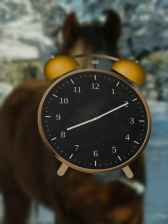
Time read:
8:10
